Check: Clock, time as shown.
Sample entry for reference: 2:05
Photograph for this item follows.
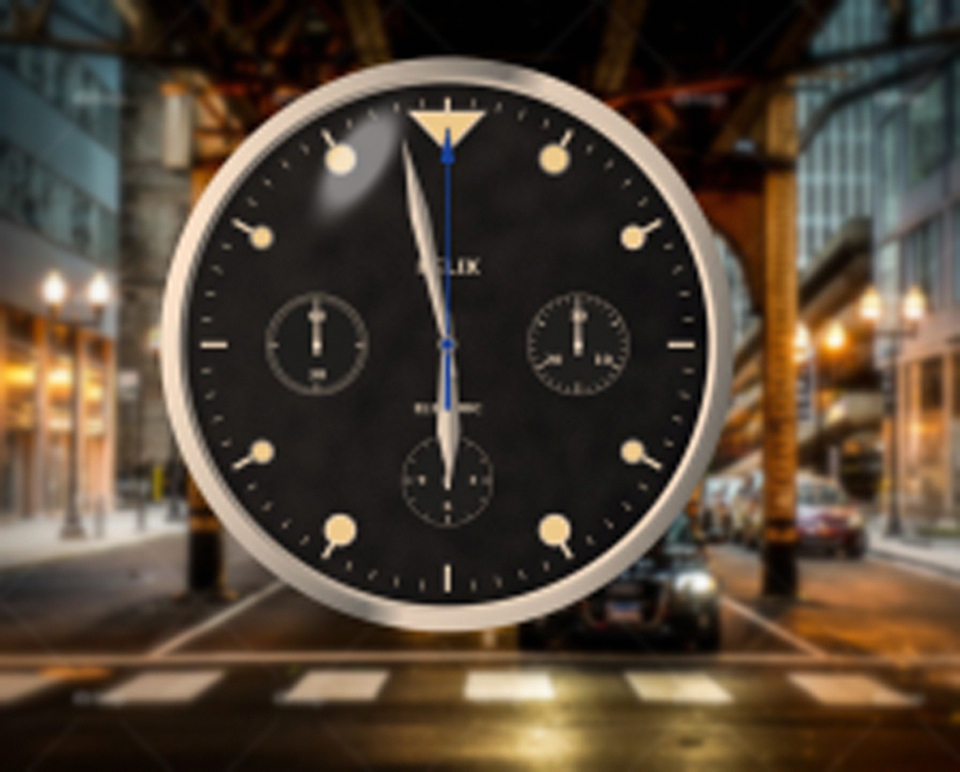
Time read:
5:58
